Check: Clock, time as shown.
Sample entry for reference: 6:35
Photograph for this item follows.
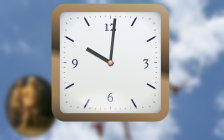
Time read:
10:01
